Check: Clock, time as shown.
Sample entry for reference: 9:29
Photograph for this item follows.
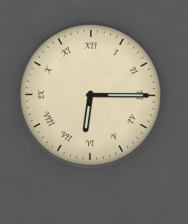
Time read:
6:15
